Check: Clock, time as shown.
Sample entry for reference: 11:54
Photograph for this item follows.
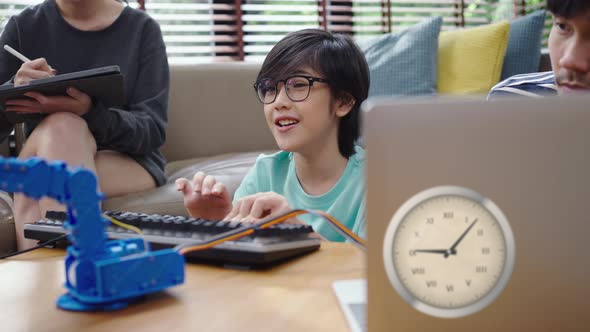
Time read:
9:07
